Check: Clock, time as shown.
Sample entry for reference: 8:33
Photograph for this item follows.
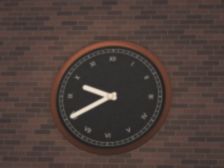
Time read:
9:40
